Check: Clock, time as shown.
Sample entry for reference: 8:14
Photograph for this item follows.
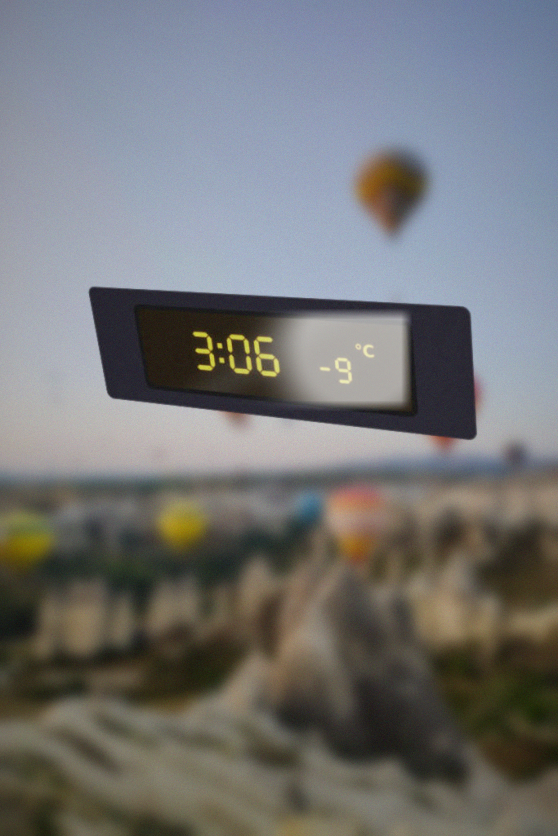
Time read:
3:06
